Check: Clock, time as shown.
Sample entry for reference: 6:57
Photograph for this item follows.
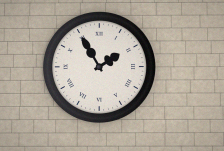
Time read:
1:55
